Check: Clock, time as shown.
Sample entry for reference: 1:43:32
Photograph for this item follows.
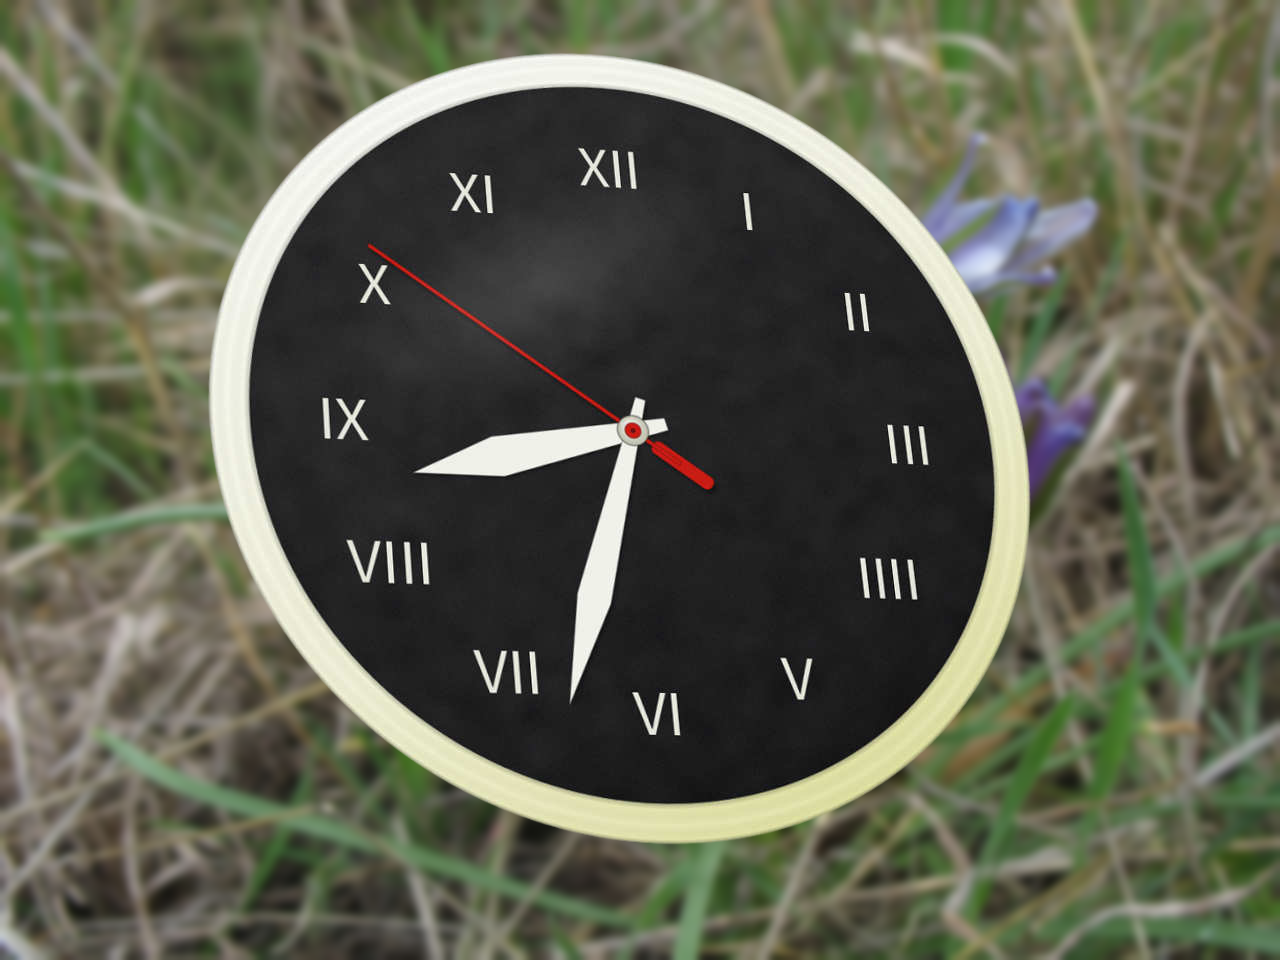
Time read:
8:32:51
